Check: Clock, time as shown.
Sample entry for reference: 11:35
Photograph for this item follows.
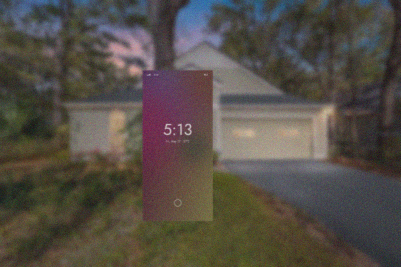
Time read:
5:13
